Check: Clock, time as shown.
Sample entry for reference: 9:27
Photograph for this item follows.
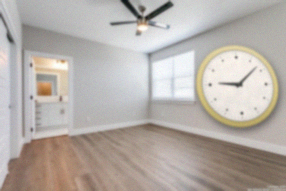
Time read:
9:08
